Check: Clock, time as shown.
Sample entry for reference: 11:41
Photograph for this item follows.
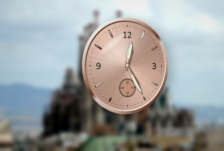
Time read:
12:25
